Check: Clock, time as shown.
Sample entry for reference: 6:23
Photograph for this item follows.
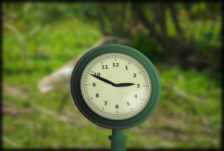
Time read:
2:49
